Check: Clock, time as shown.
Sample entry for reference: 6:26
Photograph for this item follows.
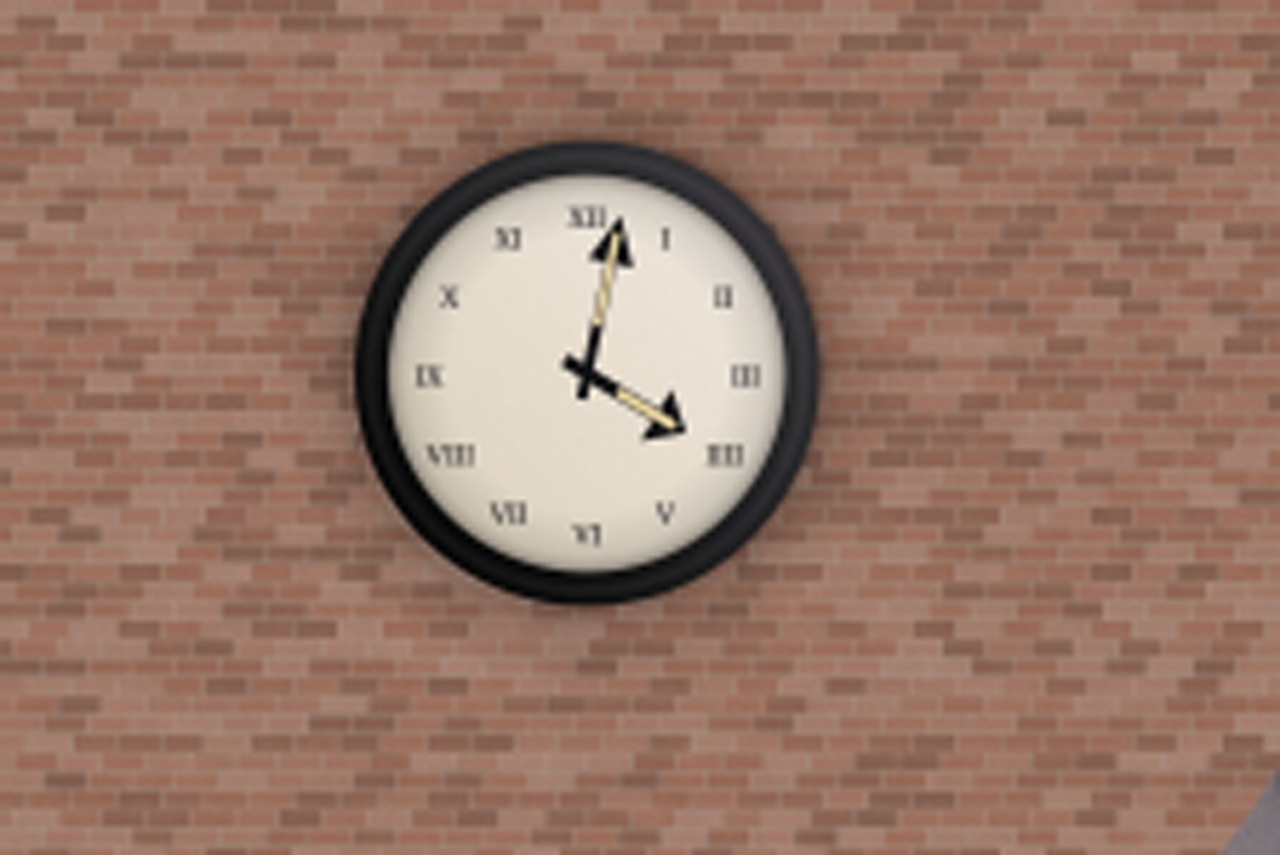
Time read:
4:02
